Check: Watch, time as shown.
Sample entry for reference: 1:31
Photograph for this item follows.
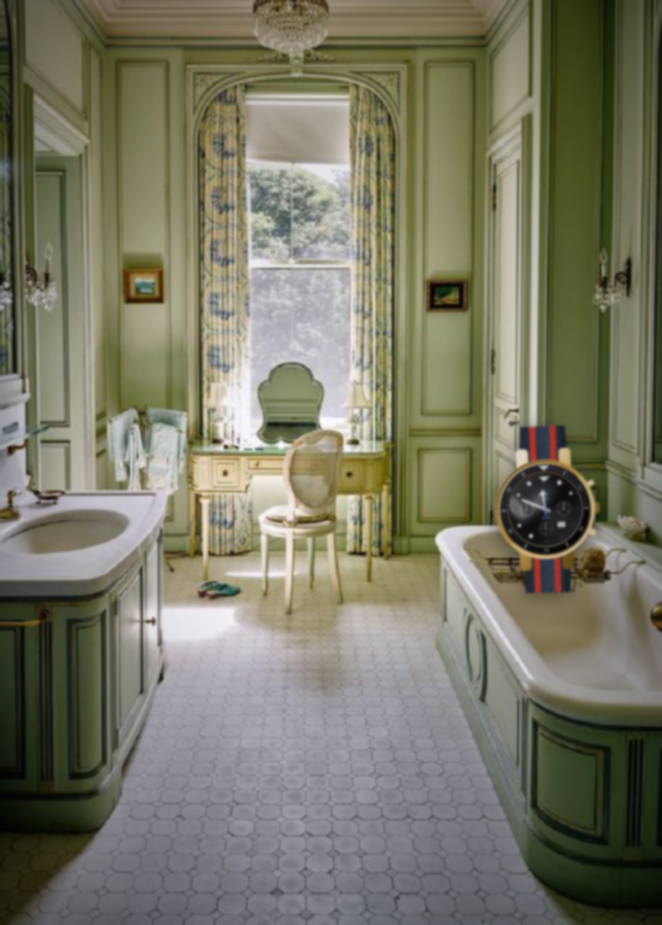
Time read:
11:49
